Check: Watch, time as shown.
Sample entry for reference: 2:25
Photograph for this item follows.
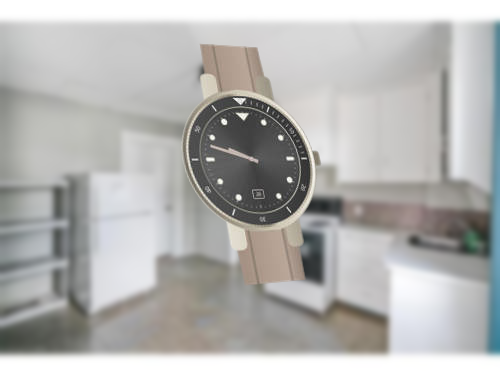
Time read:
9:48
